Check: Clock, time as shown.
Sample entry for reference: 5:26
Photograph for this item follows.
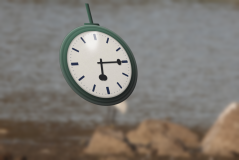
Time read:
6:15
